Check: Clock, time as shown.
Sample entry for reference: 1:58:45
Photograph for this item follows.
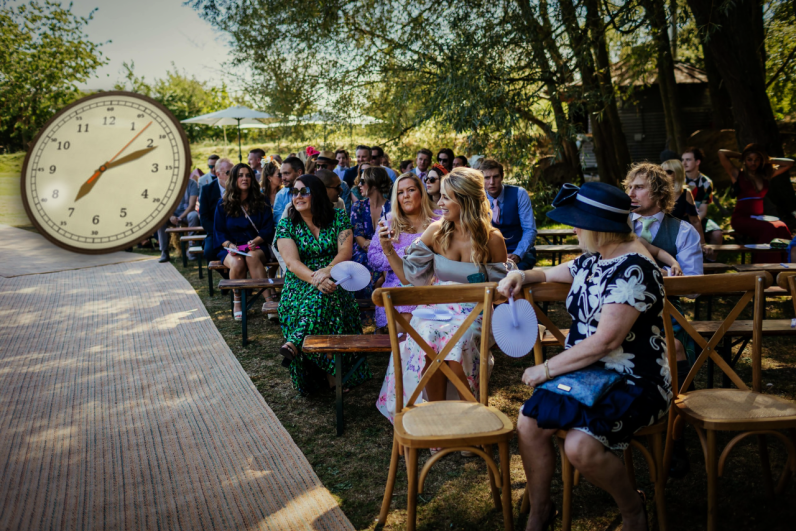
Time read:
7:11:07
